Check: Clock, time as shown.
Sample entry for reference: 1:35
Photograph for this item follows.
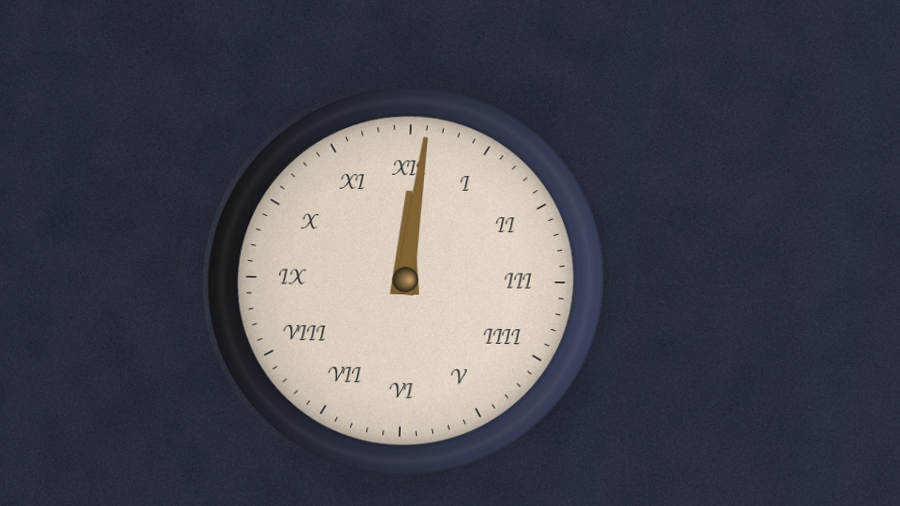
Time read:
12:01
